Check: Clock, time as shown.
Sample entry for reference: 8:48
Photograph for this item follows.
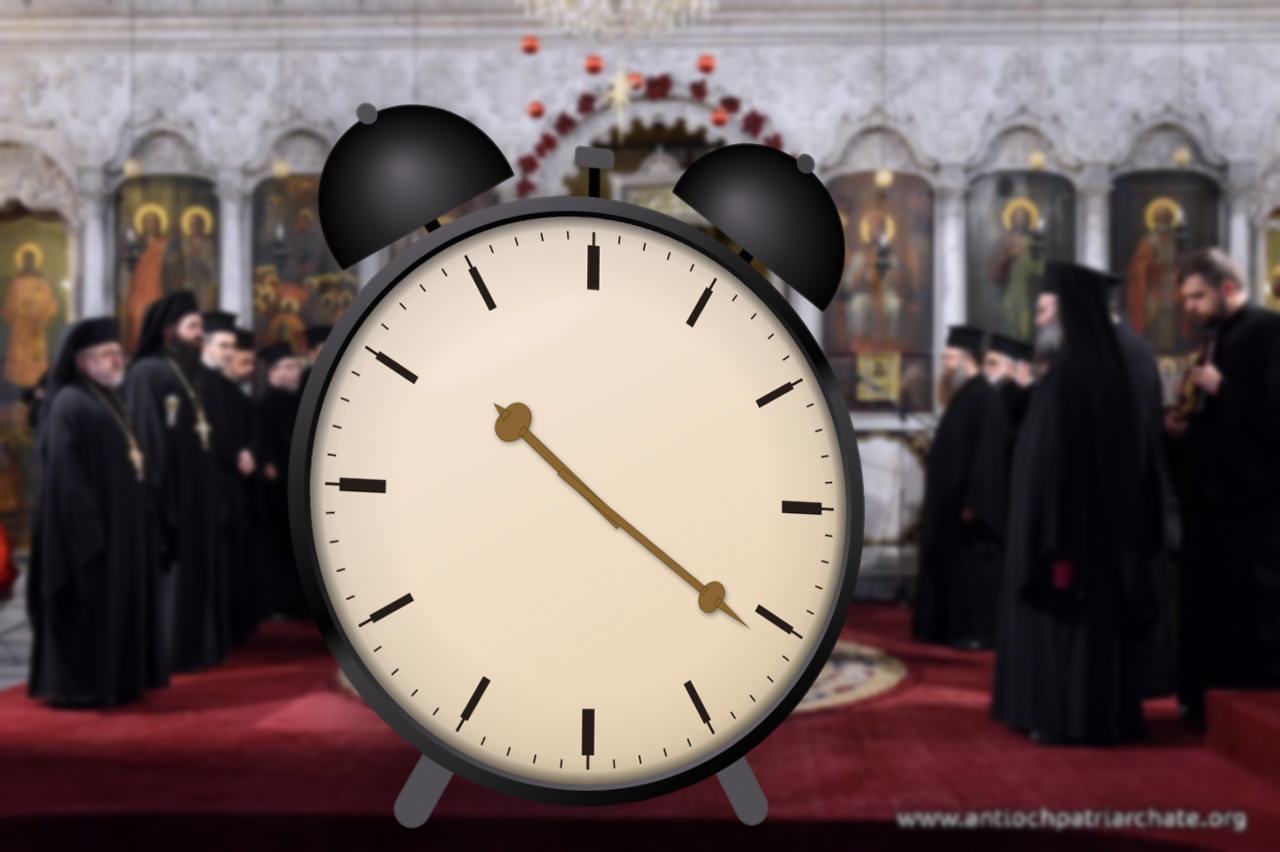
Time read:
10:21
